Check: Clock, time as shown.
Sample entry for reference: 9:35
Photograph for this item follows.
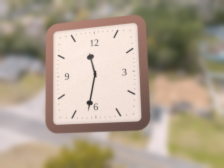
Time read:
11:32
